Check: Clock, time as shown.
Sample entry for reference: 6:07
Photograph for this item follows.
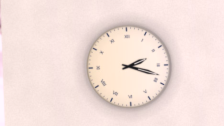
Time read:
2:18
